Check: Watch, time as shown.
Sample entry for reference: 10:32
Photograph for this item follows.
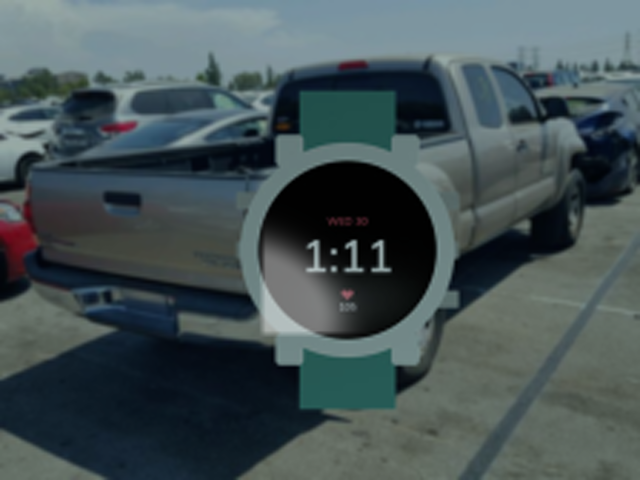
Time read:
1:11
